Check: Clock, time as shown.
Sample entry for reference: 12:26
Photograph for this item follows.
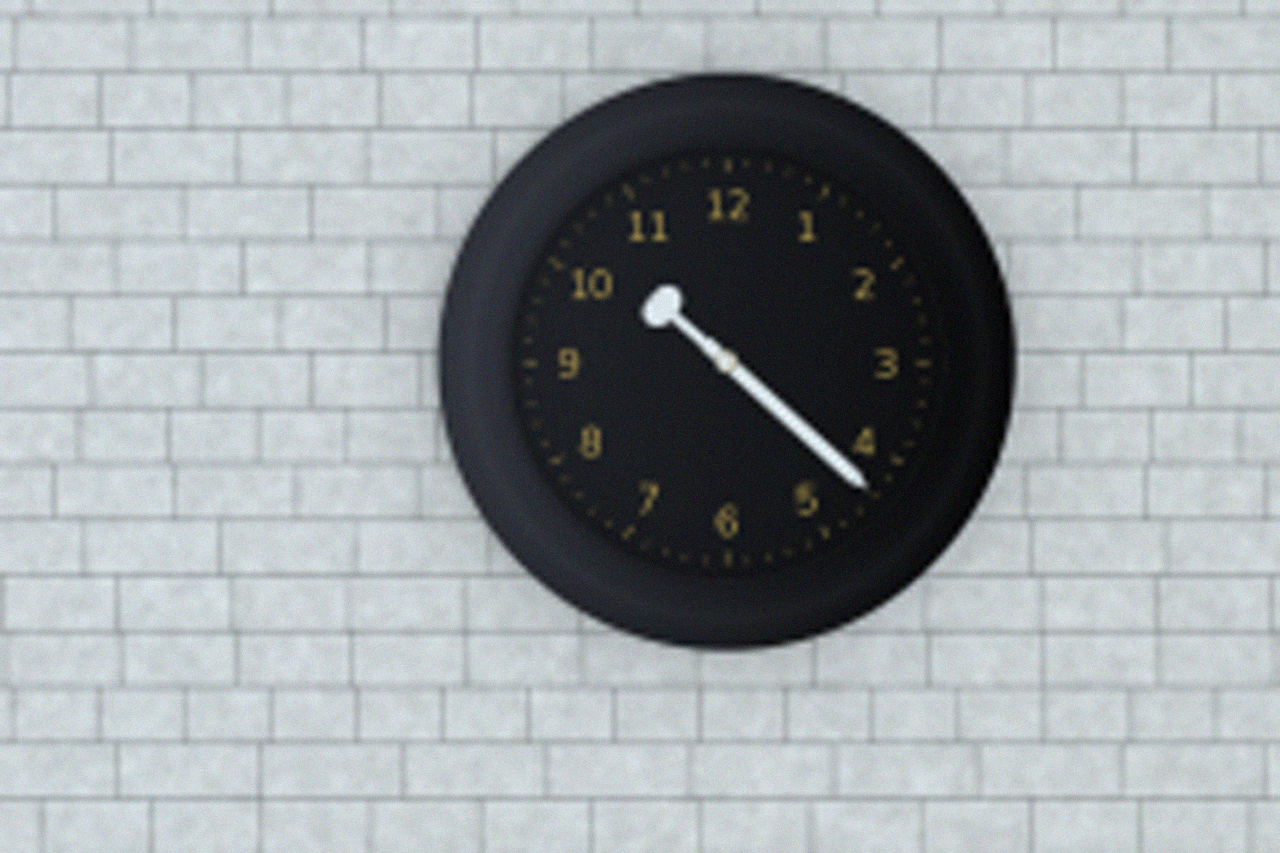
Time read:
10:22
